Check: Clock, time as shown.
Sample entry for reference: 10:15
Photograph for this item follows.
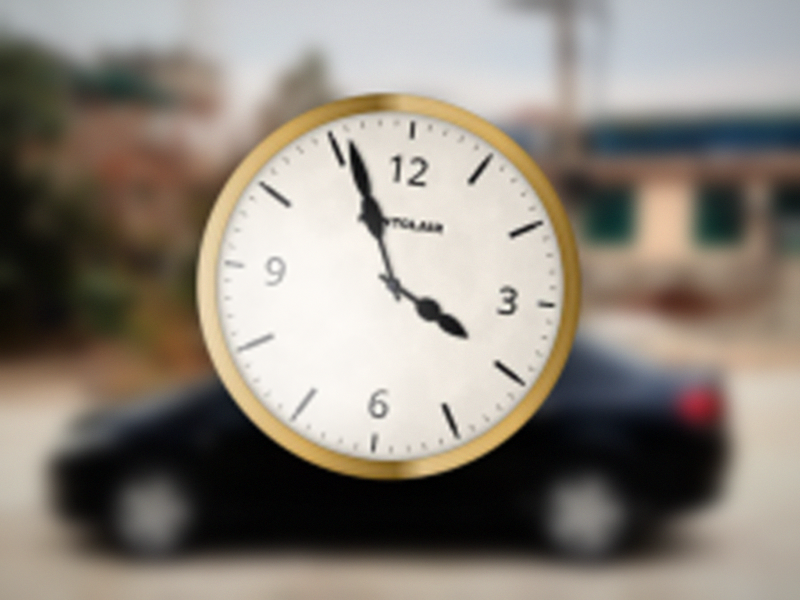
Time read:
3:56
